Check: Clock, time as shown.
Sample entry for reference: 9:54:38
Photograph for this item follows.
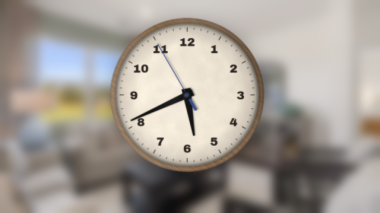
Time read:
5:40:55
